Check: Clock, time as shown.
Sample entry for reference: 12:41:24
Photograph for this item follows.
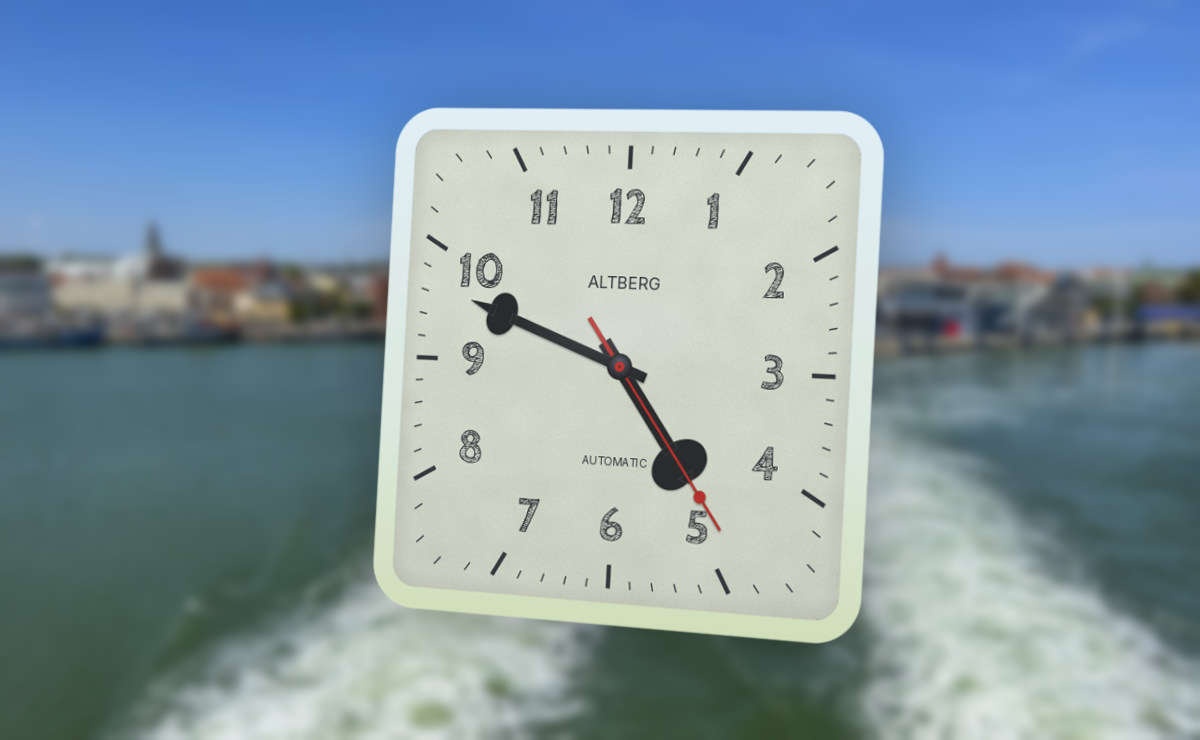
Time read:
4:48:24
